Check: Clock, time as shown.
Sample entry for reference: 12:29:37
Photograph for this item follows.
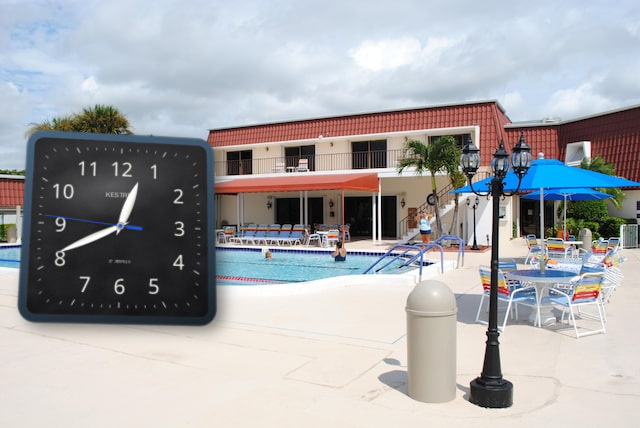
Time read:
12:40:46
